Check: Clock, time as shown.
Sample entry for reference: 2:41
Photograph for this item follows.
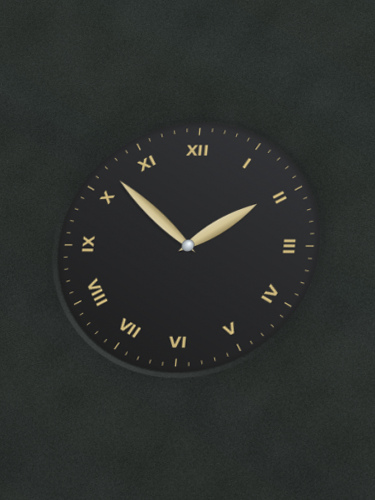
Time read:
1:52
